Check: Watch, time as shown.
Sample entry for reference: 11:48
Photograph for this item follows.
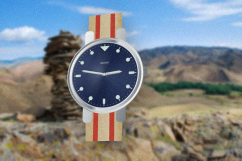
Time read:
2:47
